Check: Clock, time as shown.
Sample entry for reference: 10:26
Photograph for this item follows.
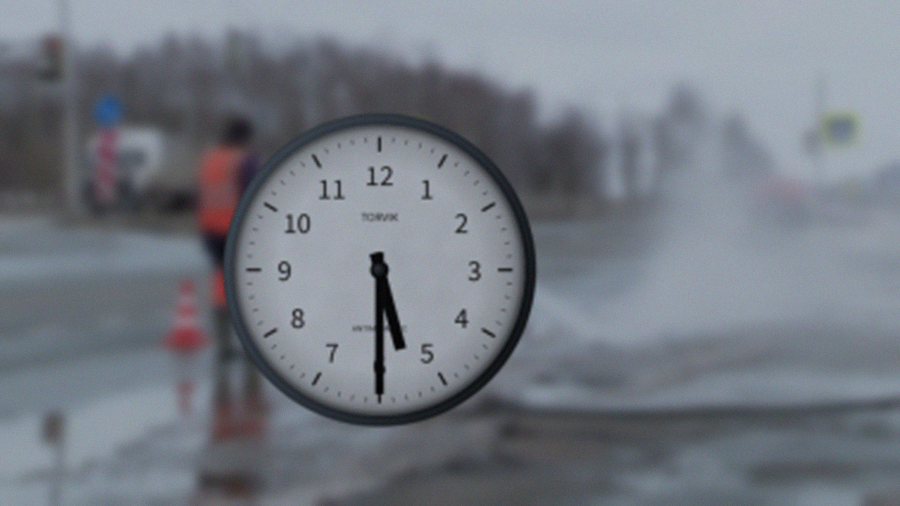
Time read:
5:30
